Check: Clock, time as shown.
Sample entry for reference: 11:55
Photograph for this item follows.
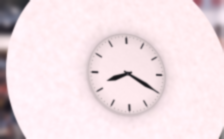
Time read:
8:20
